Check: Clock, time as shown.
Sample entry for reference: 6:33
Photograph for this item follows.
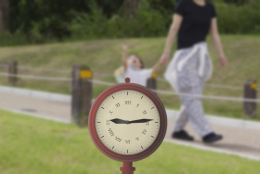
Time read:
9:14
